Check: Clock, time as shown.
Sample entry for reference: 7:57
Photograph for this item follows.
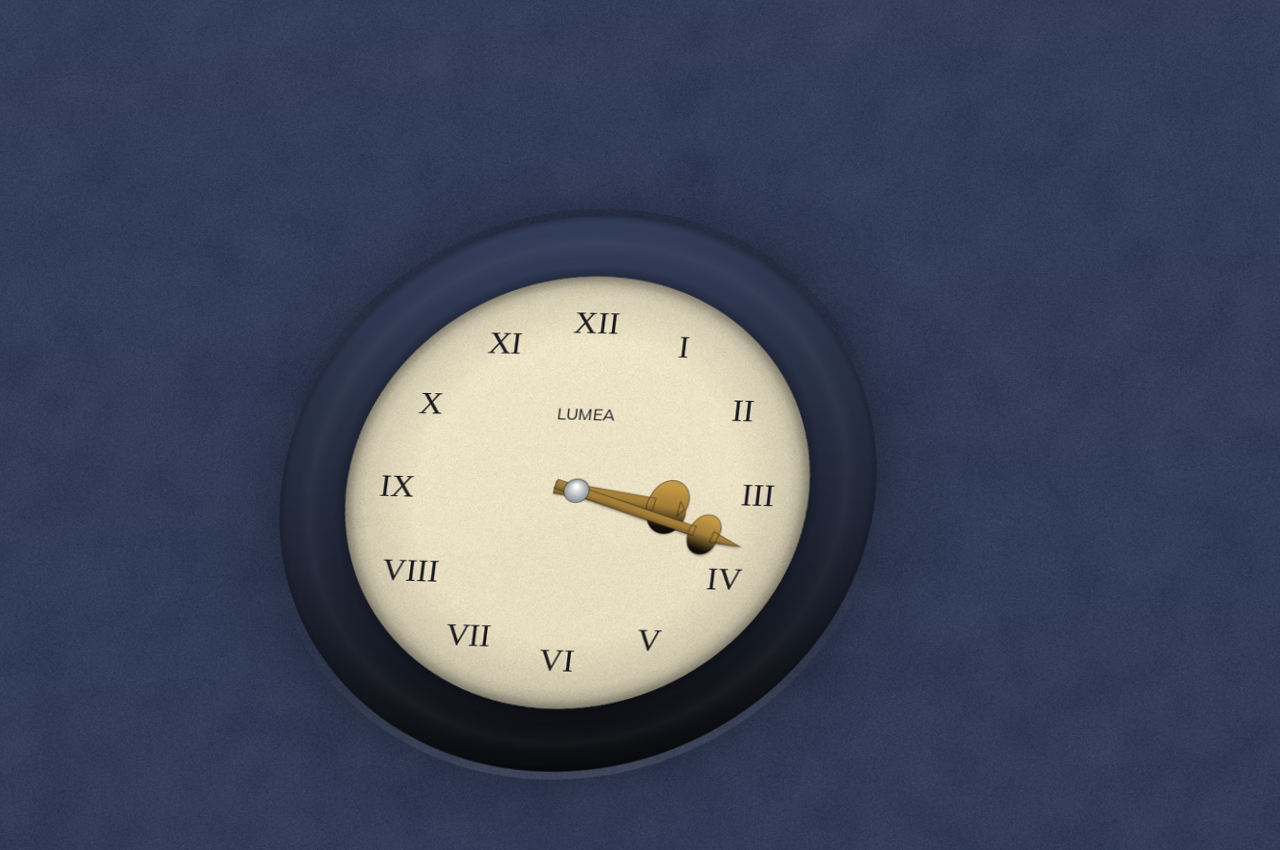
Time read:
3:18
